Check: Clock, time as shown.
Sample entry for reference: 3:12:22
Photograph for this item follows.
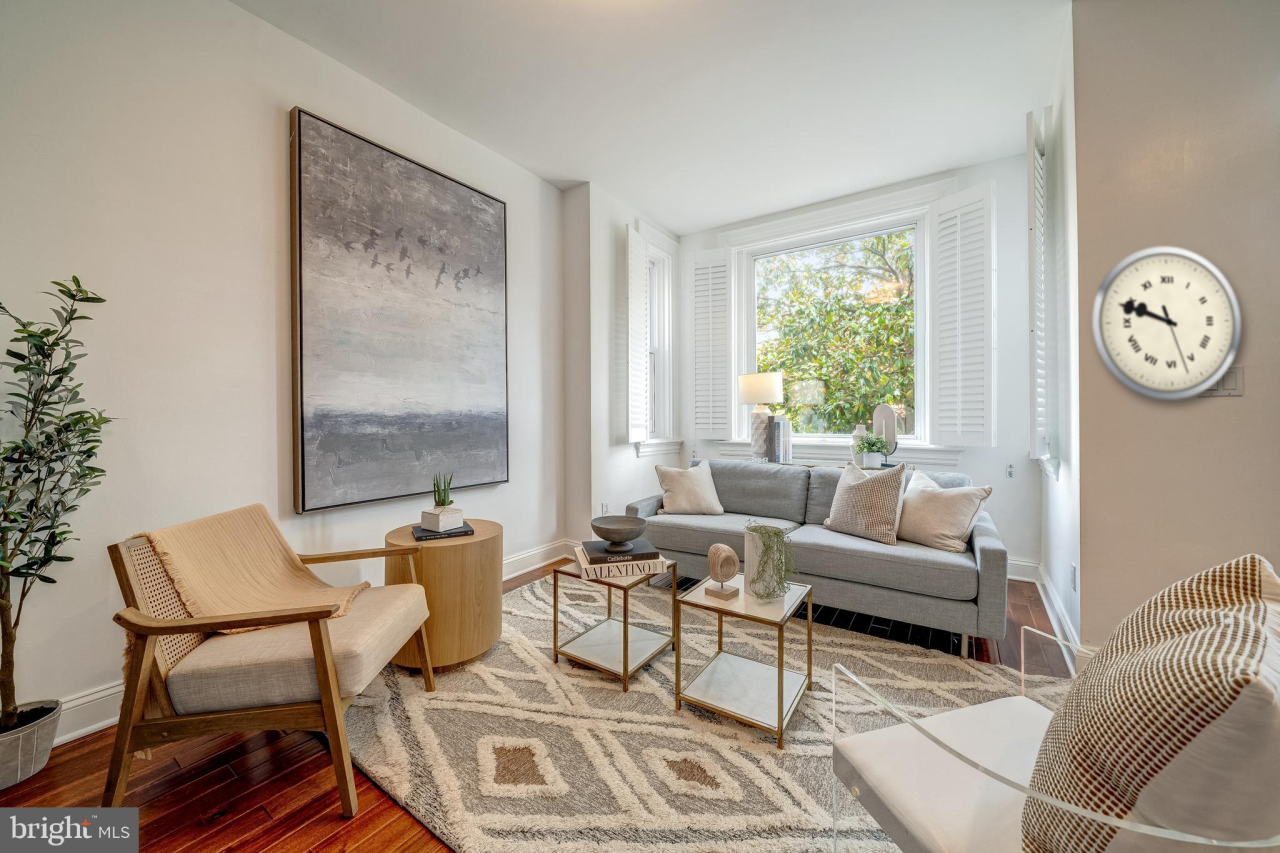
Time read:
9:48:27
